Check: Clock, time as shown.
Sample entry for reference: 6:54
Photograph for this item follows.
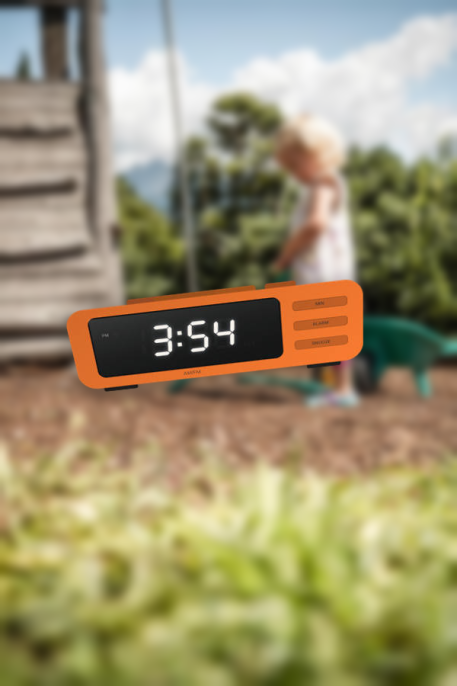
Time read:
3:54
